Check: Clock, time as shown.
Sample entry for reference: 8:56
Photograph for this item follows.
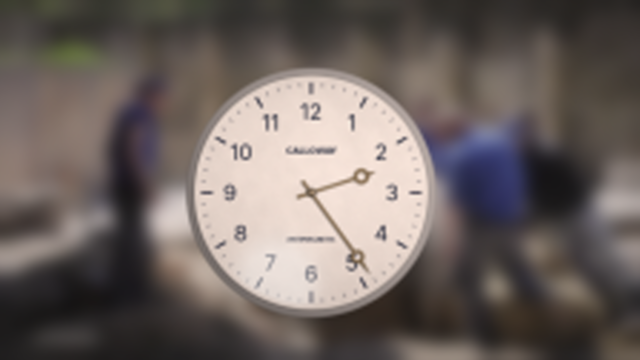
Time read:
2:24
